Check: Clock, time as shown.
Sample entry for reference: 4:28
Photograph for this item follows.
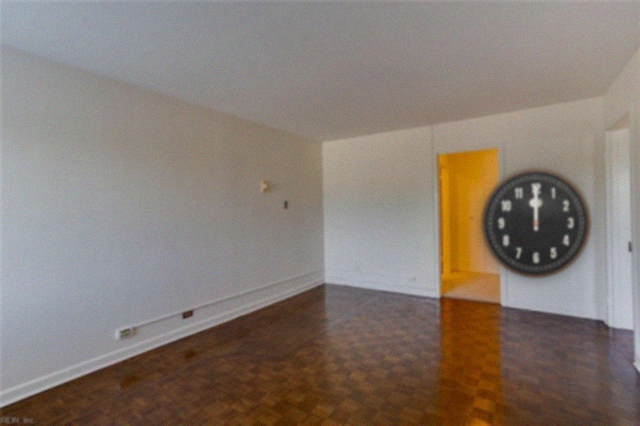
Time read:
12:00
